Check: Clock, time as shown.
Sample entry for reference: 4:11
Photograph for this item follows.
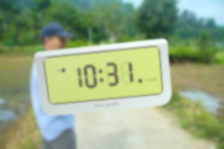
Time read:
10:31
